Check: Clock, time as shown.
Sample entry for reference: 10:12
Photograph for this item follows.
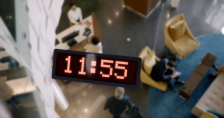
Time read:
11:55
